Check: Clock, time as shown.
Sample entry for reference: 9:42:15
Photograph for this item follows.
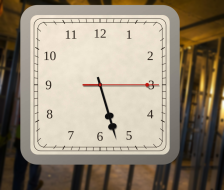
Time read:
5:27:15
